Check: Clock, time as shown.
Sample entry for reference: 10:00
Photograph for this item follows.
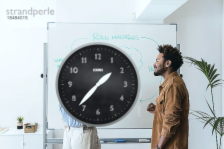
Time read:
1:37
